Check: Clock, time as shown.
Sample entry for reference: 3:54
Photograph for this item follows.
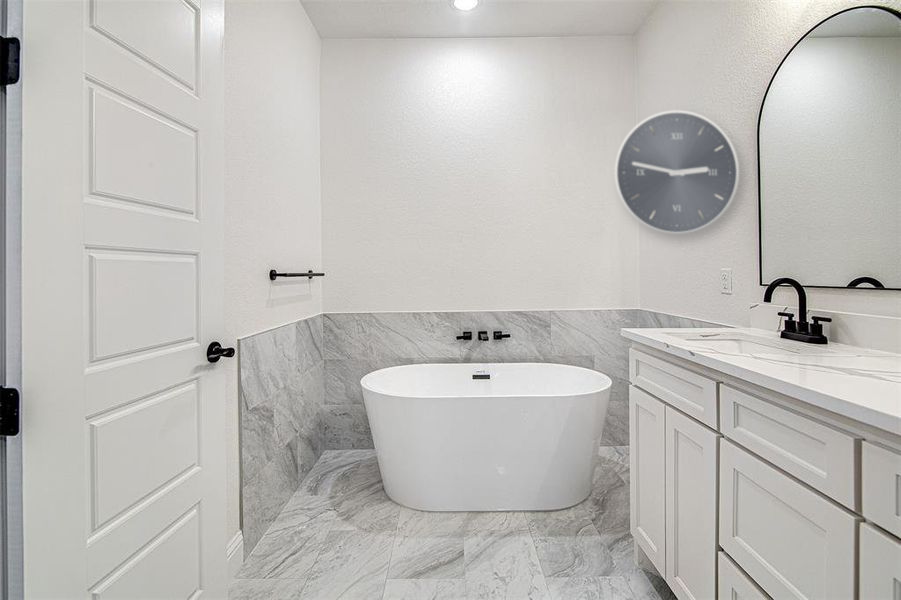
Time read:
2:47
